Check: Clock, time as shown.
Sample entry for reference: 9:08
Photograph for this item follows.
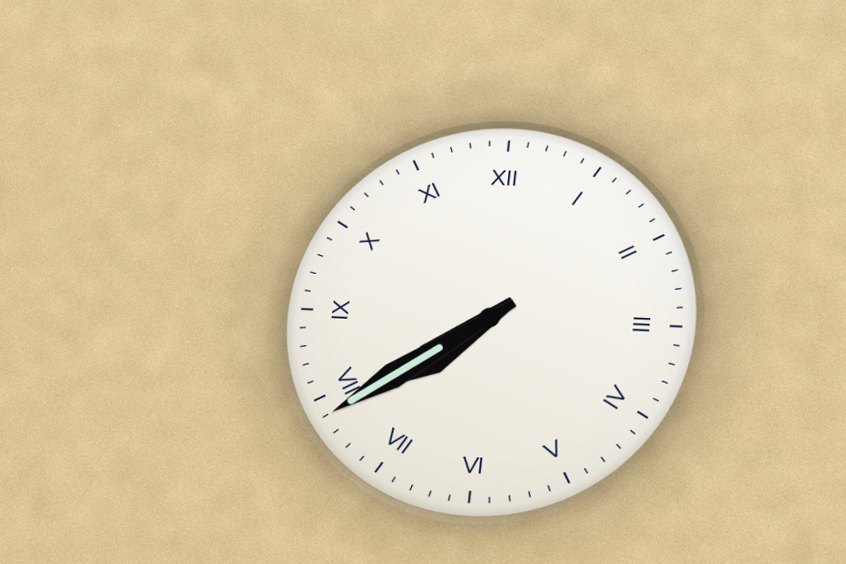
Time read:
7:39
